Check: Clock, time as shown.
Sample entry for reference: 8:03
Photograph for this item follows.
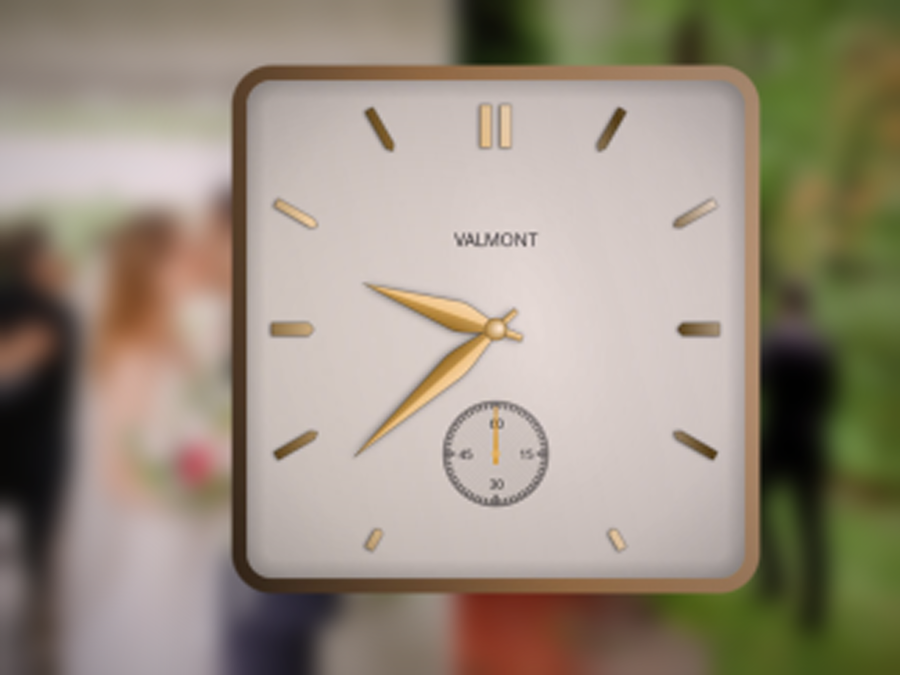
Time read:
9:38
